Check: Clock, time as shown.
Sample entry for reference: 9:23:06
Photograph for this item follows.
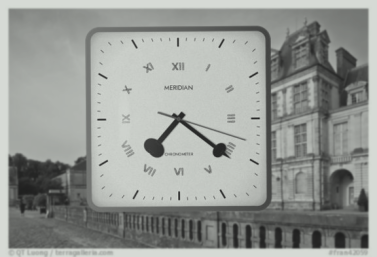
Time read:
7:21:18
